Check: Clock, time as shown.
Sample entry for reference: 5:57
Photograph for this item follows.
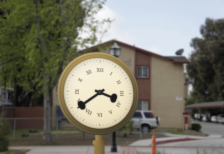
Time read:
3:39
